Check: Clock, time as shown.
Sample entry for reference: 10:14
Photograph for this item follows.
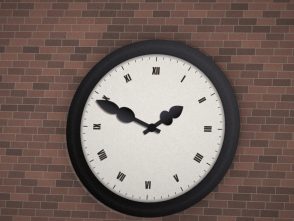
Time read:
1:49
